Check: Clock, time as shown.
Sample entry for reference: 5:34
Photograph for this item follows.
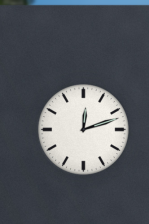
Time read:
12:12
